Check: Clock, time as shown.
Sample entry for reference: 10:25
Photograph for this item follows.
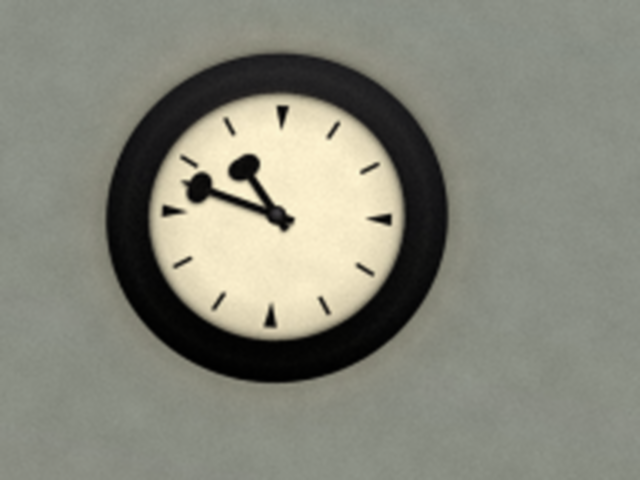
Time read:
10:48
